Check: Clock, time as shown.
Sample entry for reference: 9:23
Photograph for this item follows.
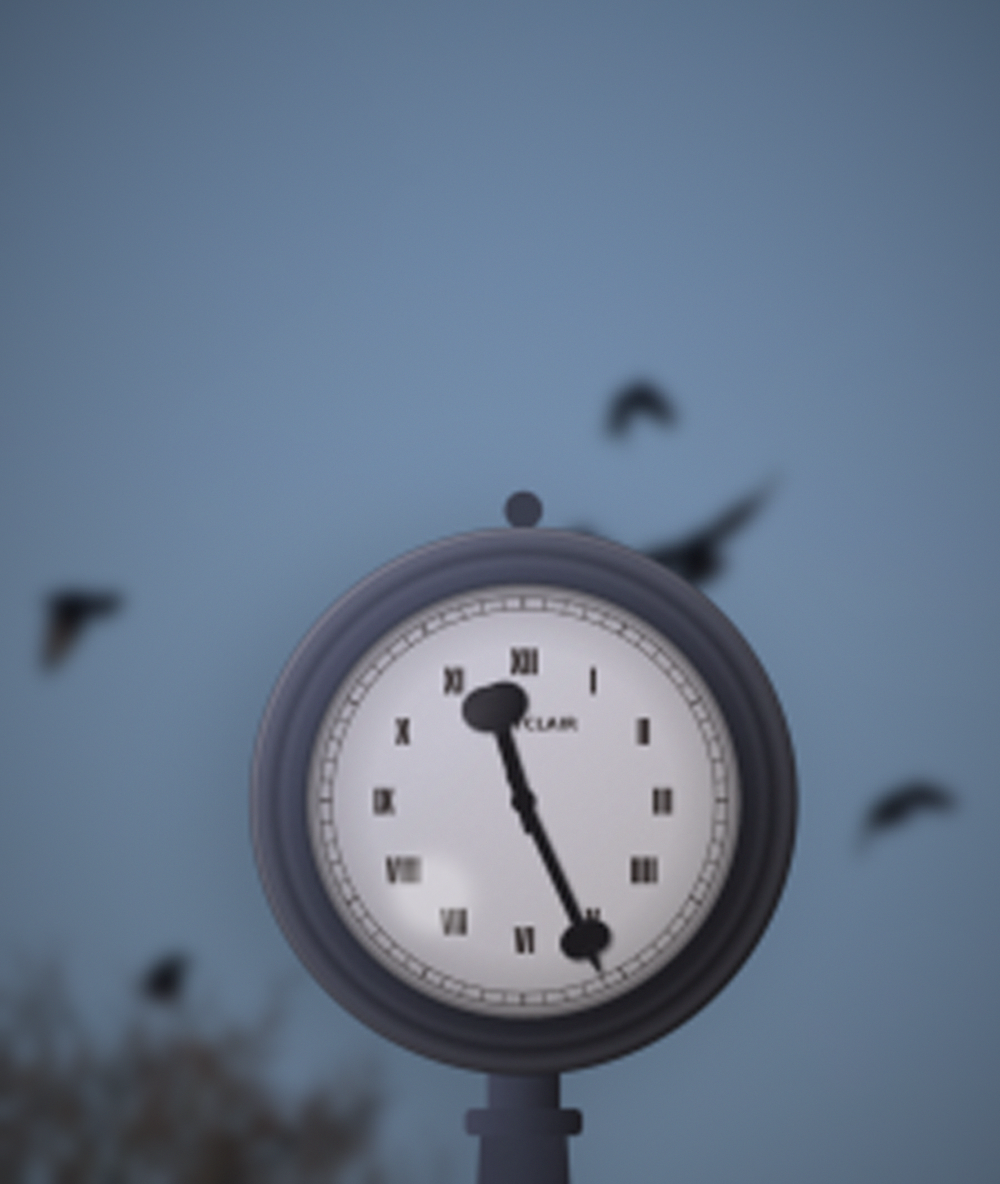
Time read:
11:26
